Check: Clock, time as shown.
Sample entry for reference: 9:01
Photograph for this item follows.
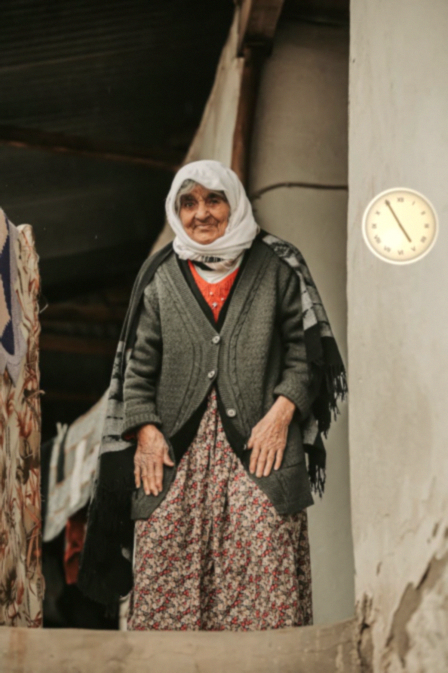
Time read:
4:55
